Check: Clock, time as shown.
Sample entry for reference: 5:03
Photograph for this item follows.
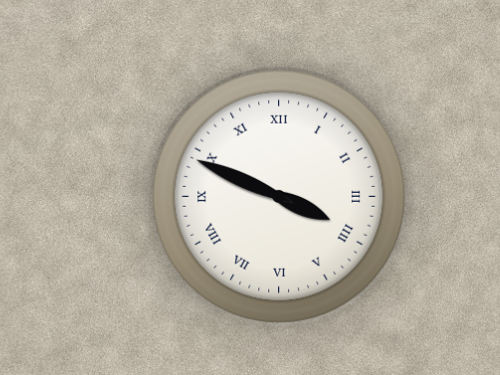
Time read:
3:49
